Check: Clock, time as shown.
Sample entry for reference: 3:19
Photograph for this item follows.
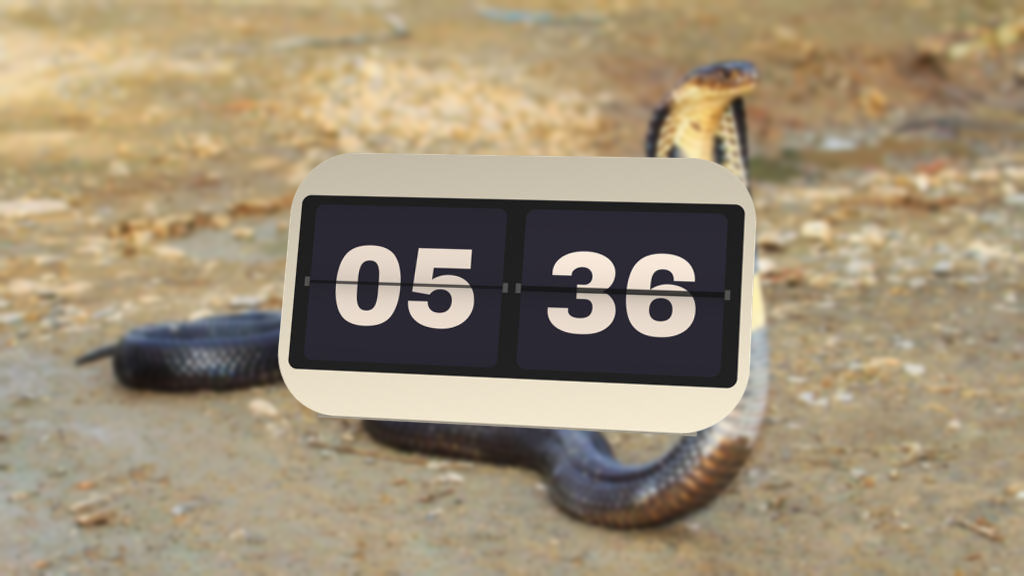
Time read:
5:36
